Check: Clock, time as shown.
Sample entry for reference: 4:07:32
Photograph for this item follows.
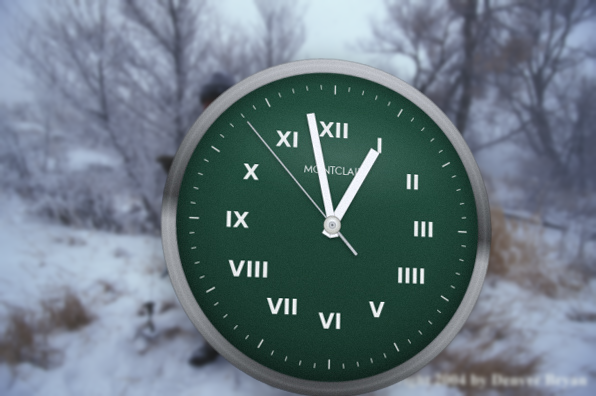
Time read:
12:57:53
